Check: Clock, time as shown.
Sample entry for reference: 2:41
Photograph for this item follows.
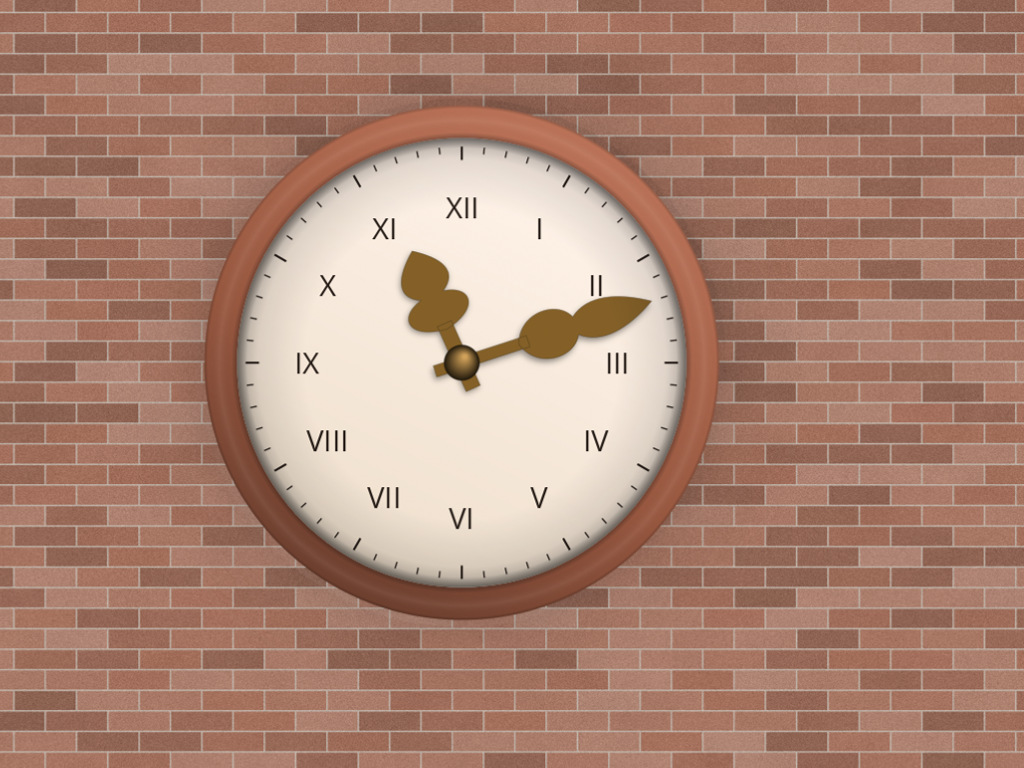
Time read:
11:12
